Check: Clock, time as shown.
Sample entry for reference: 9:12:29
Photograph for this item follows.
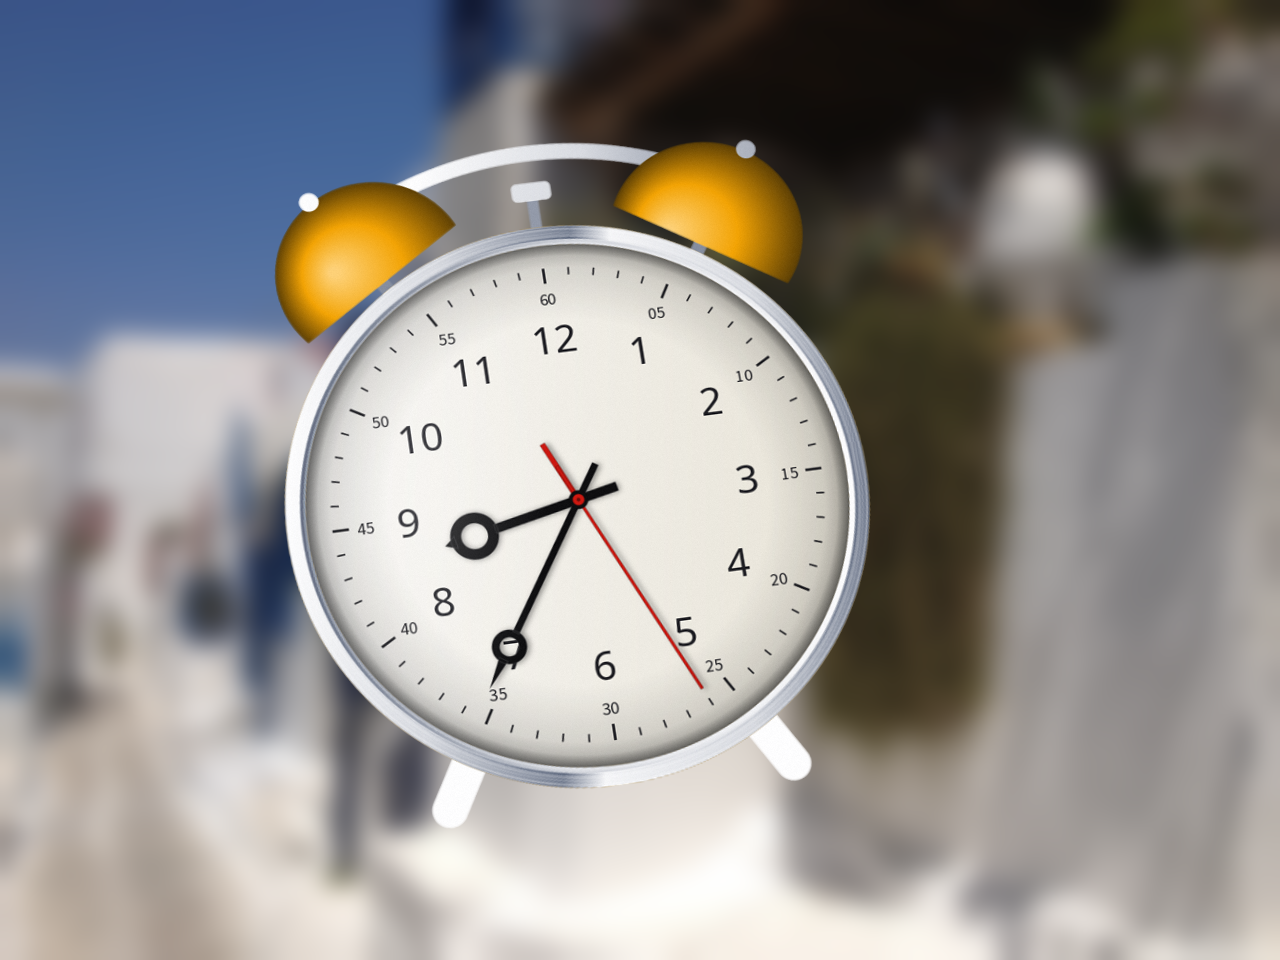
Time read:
8:35:26
